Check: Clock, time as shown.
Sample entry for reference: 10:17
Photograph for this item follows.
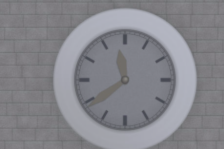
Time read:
11:39
